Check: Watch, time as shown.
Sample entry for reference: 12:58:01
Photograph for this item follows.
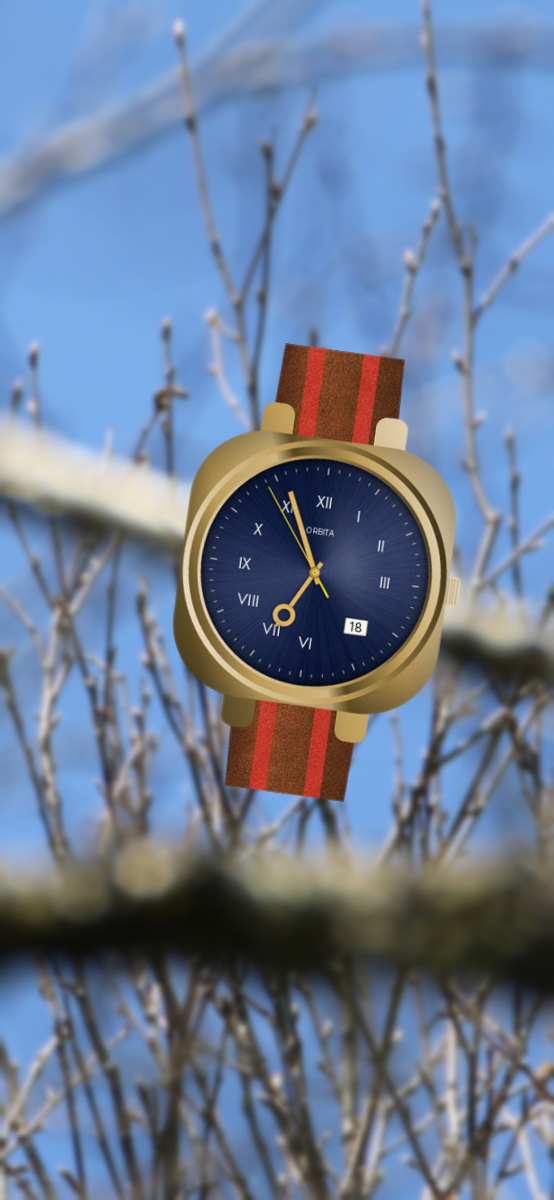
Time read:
6:55:54
